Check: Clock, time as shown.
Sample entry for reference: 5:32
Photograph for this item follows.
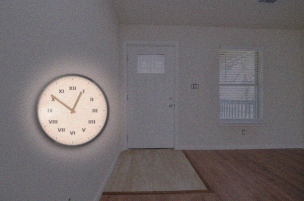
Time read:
12:51
